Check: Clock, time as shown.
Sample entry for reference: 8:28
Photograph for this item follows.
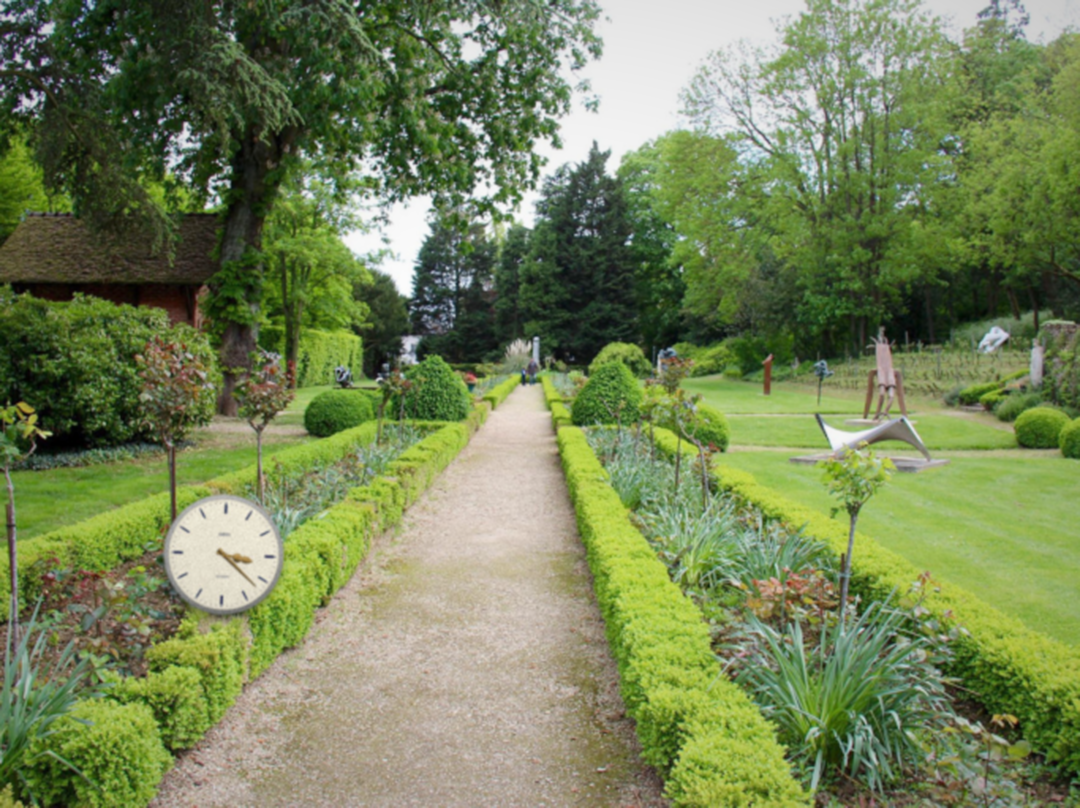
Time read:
3:22
